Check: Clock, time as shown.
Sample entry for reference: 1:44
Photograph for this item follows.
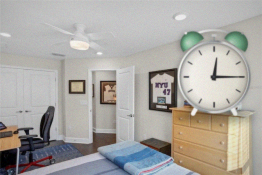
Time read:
12:15
